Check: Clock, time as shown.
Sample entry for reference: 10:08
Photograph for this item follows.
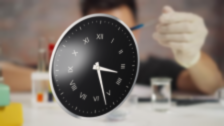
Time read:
3:27
